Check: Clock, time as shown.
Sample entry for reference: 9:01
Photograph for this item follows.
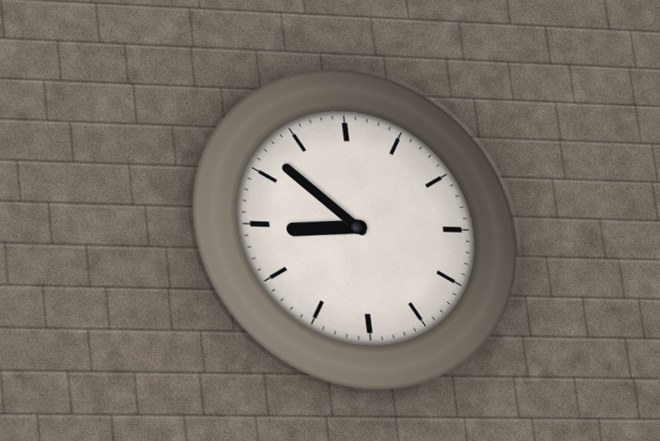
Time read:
8:52
